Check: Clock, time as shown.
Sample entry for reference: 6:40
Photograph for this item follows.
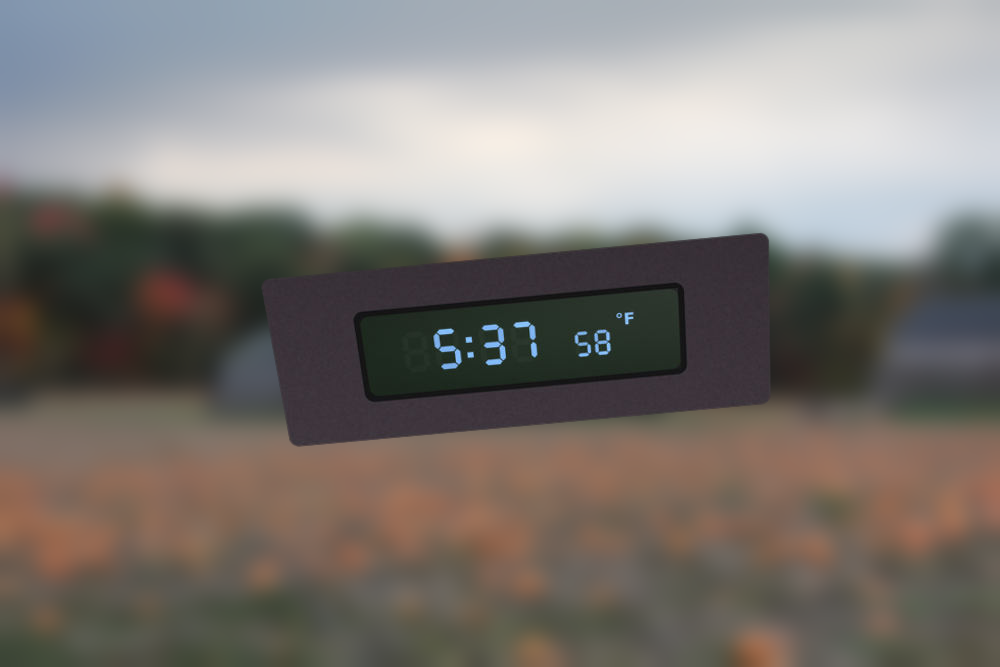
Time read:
5:37
